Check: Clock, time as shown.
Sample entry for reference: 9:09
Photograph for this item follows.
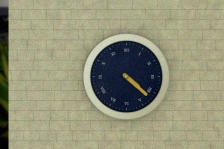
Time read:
4:22
